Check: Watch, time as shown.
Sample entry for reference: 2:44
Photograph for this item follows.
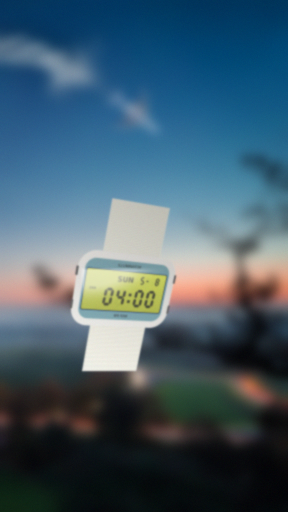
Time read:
4:00
